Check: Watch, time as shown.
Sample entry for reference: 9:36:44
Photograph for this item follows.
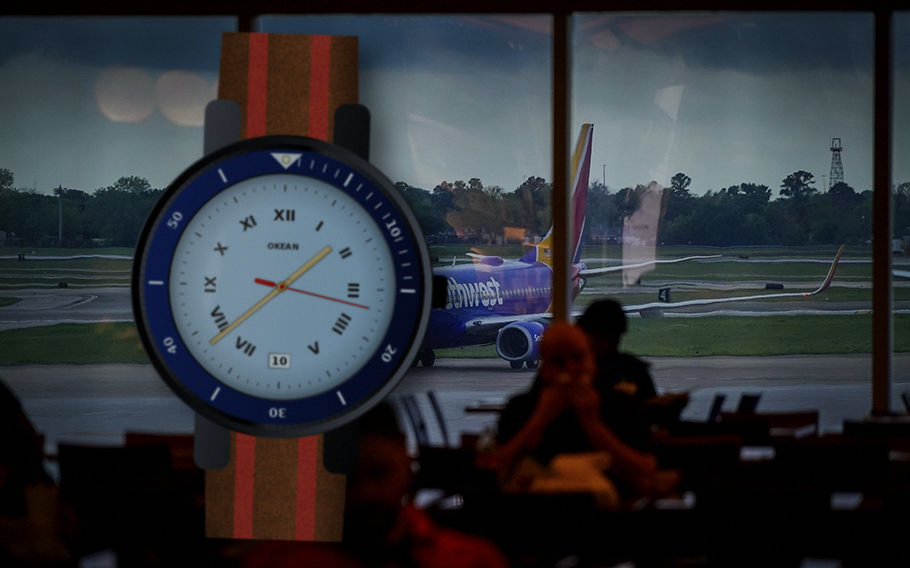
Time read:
1:38:17
